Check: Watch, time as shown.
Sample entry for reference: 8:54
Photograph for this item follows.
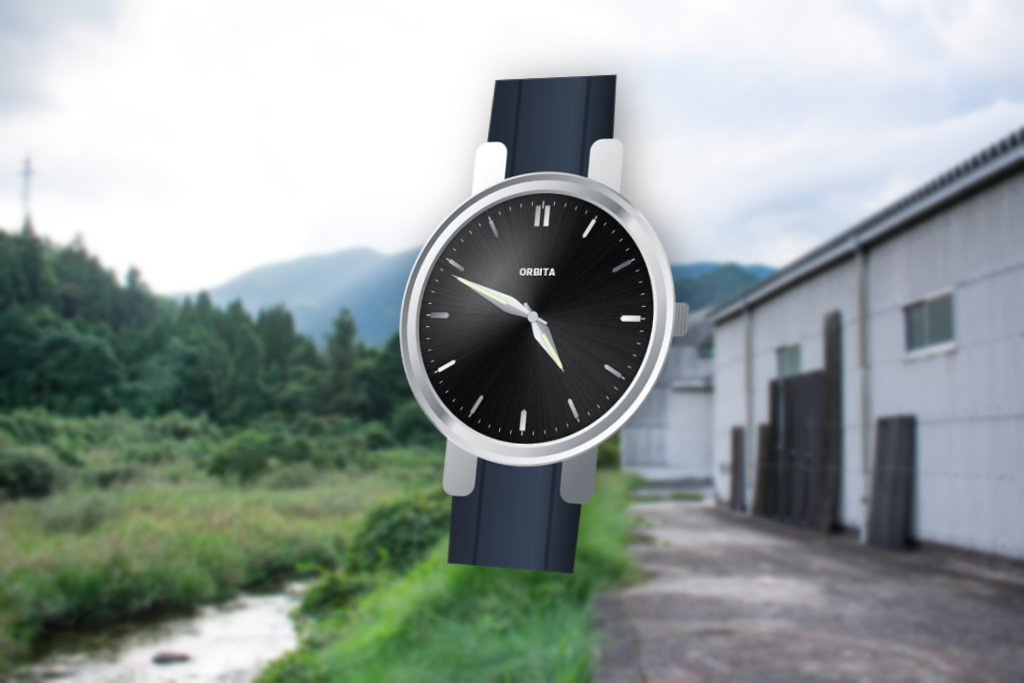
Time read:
4:49
